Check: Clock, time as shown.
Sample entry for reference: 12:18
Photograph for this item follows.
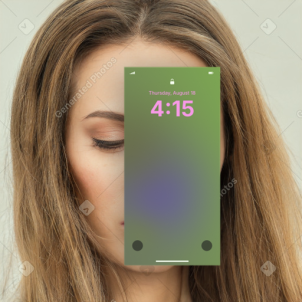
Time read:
4:15
